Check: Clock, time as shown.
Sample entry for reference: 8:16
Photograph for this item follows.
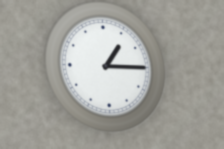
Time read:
1:15
